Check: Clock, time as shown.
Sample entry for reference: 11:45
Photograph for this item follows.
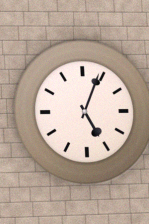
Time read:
5:04
